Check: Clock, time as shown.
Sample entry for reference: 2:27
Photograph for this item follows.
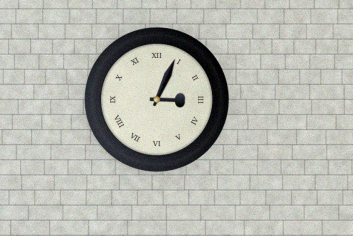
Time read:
3:04
